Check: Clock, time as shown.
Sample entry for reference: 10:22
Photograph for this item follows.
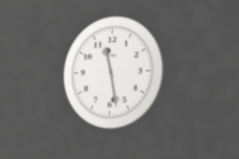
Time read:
11:28
